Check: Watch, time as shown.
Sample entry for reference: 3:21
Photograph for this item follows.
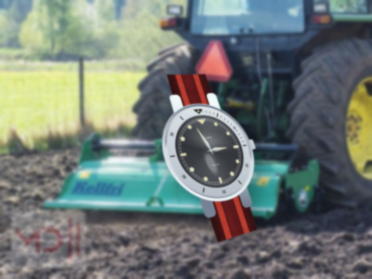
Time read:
2:57
